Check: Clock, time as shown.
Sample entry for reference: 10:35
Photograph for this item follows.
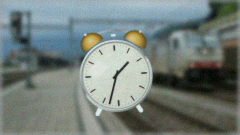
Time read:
1:33
